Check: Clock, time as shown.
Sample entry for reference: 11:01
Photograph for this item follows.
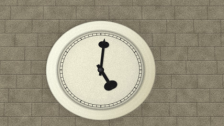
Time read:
5:01
